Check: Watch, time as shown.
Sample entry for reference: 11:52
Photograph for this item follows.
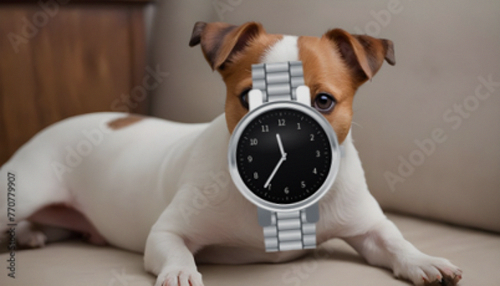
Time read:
11:36
